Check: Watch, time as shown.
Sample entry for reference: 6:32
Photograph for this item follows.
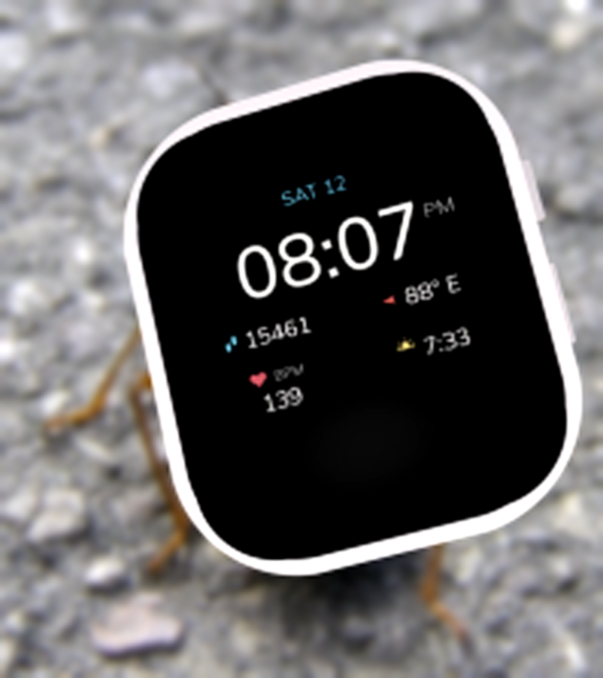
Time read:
8:07
